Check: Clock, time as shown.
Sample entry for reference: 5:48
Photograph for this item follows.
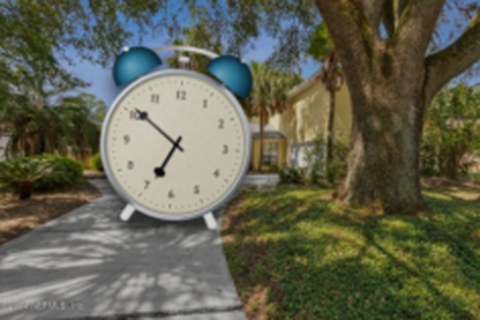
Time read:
6:51
